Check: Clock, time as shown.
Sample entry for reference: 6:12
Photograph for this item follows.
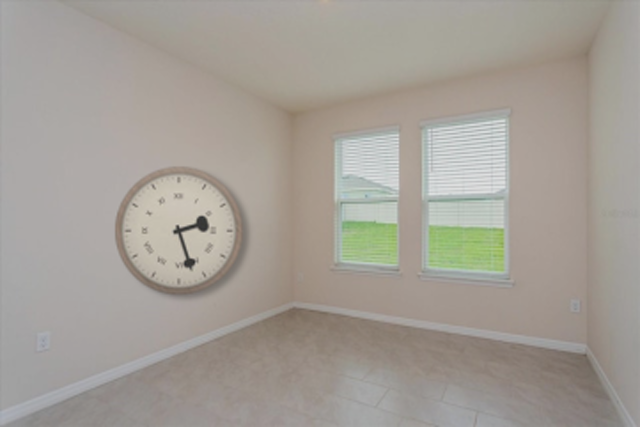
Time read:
2:27
